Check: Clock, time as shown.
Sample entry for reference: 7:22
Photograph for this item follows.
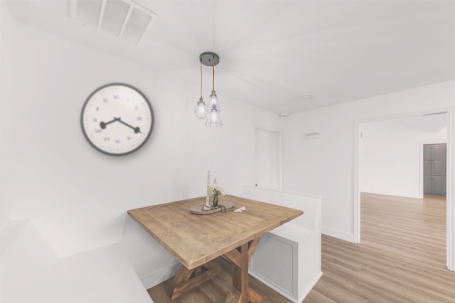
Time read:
8:20
